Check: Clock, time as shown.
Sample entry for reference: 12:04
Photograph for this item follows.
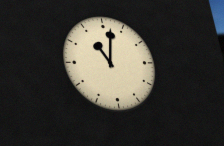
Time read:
11:02
